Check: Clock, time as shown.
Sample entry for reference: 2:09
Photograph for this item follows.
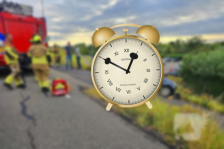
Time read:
12:50
